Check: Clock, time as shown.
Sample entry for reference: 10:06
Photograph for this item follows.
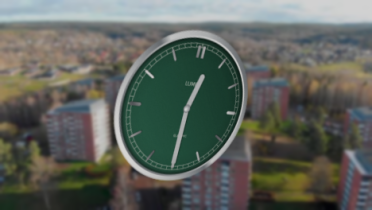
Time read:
12:30
